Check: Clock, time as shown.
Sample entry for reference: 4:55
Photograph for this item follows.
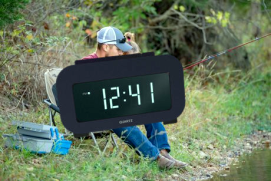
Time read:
12:41
